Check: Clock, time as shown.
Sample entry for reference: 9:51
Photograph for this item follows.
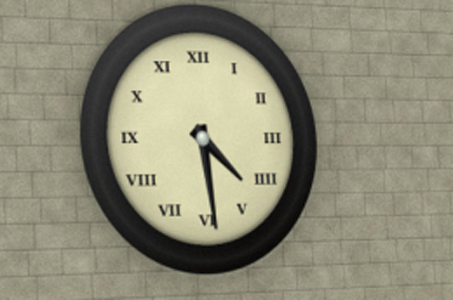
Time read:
4:29
